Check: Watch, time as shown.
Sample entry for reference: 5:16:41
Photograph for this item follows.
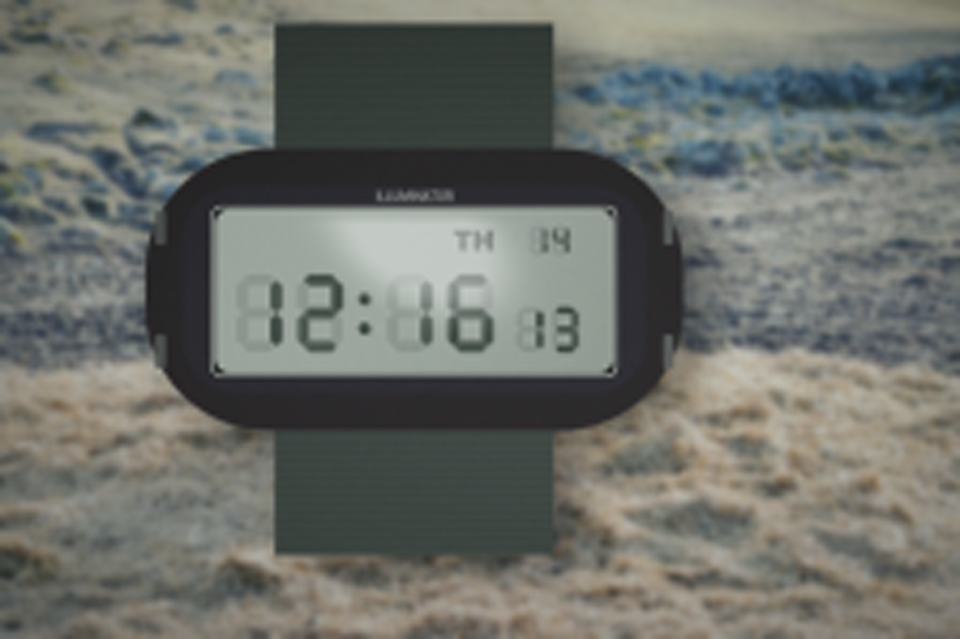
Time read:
12:16:13
